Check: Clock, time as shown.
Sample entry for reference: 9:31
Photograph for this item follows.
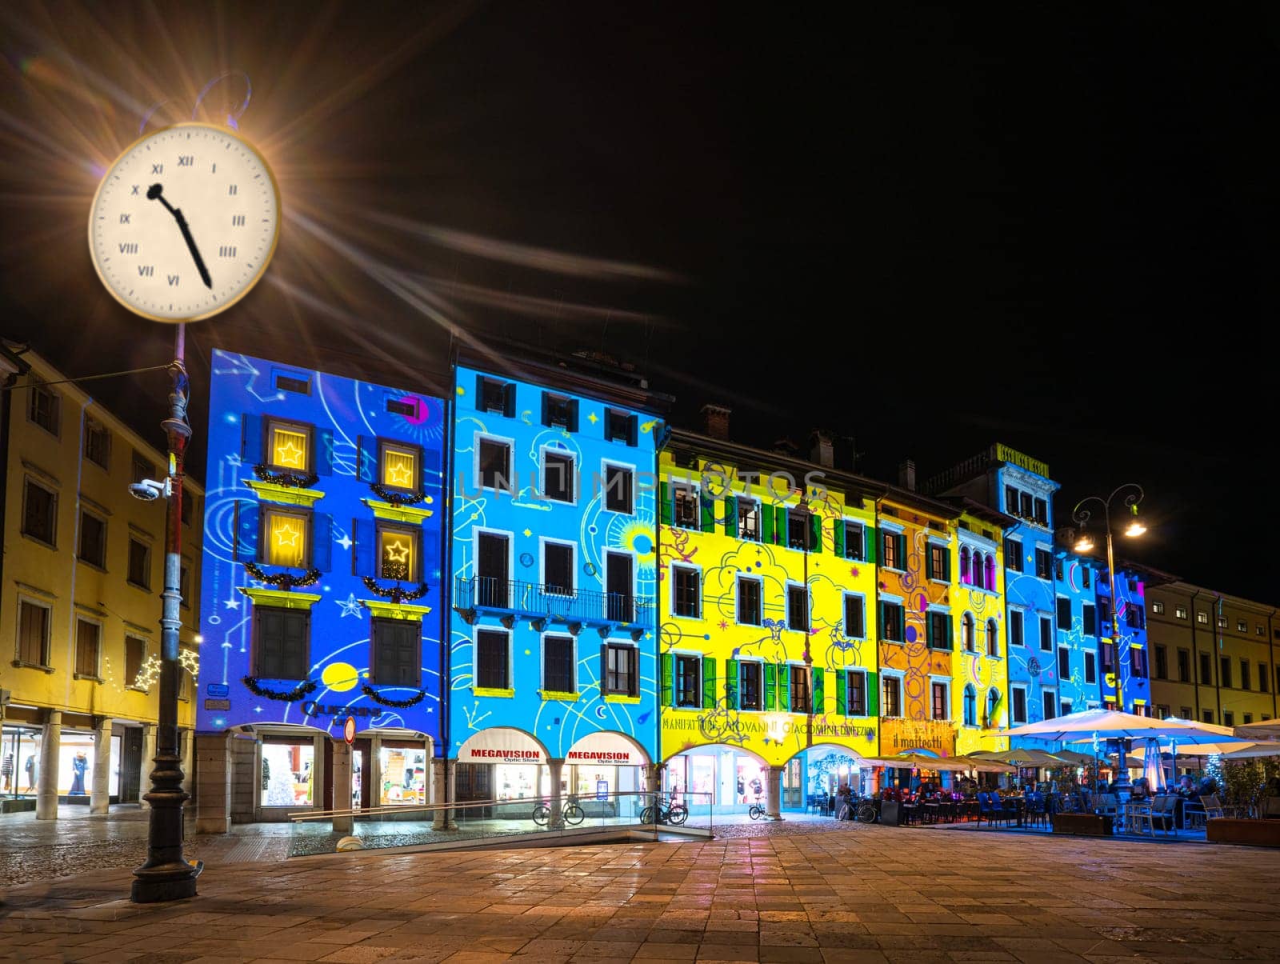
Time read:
10:25
